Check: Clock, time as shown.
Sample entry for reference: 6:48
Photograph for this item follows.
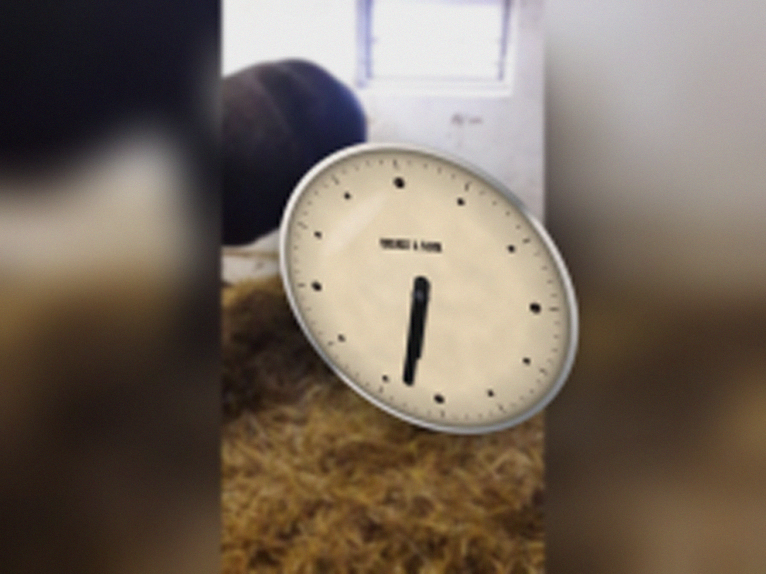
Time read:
6:33
